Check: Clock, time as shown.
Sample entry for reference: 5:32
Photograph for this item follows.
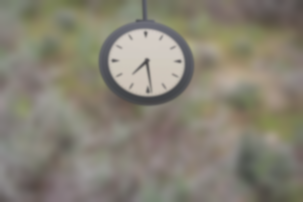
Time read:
7:29
